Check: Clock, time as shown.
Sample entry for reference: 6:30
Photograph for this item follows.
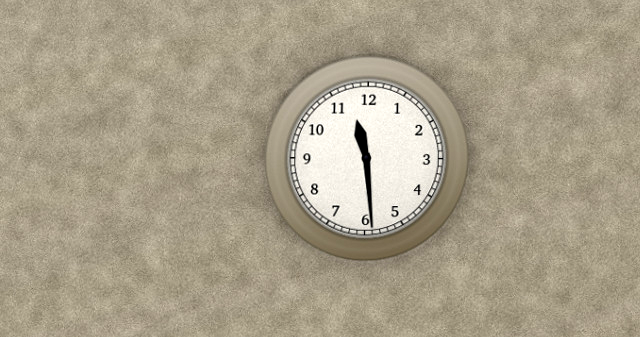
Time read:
11:29
